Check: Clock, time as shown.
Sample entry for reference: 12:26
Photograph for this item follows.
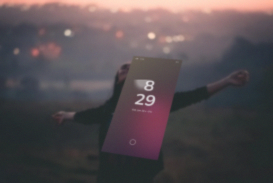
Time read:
8:29
